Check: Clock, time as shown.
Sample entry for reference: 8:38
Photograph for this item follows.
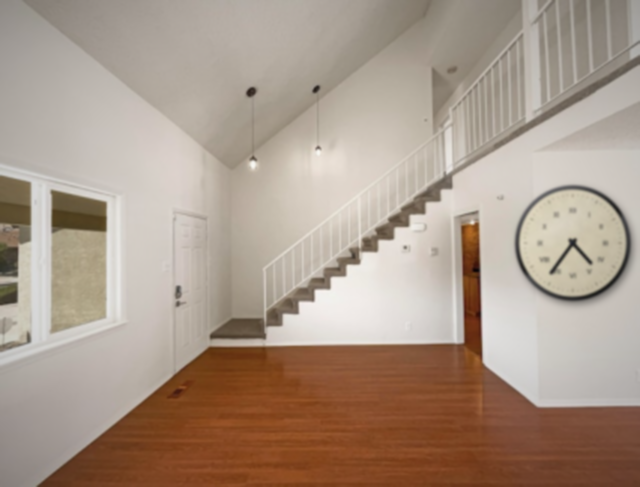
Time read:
4:36
